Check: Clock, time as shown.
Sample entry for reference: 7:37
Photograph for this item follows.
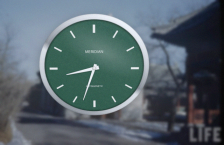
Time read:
8:33
